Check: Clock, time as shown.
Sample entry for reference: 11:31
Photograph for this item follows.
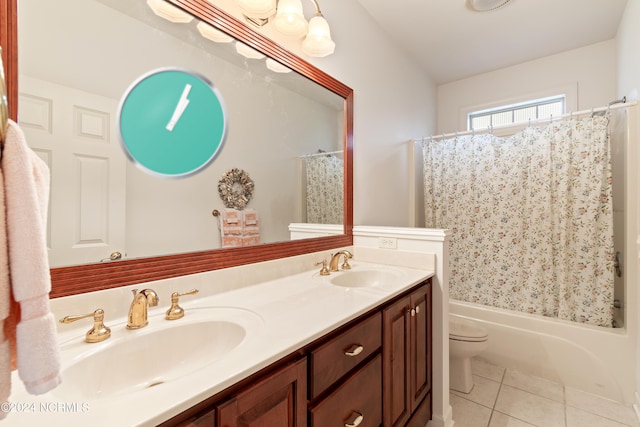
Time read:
1:04
